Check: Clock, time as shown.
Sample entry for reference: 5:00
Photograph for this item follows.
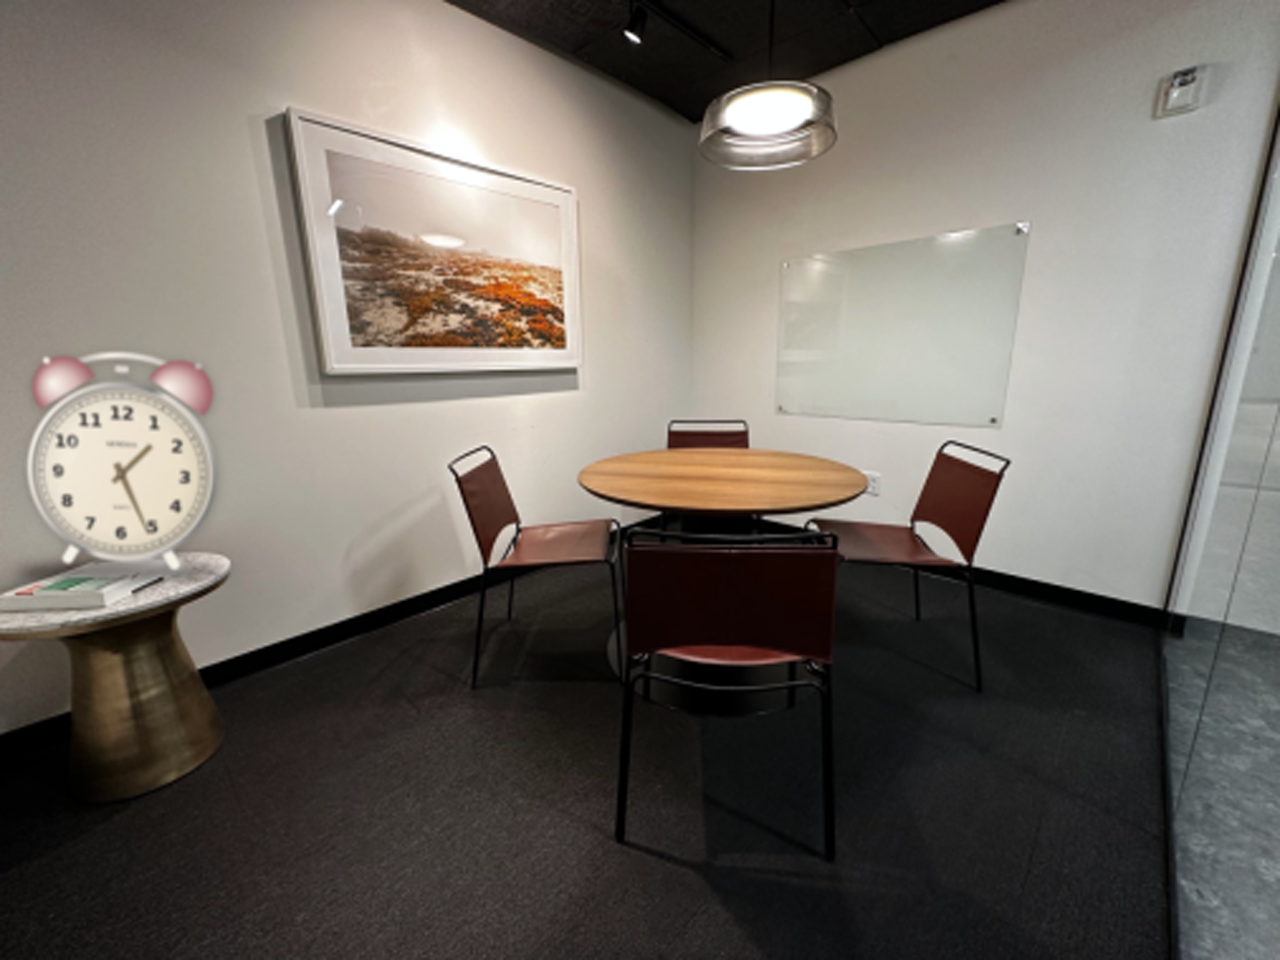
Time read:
1:26
